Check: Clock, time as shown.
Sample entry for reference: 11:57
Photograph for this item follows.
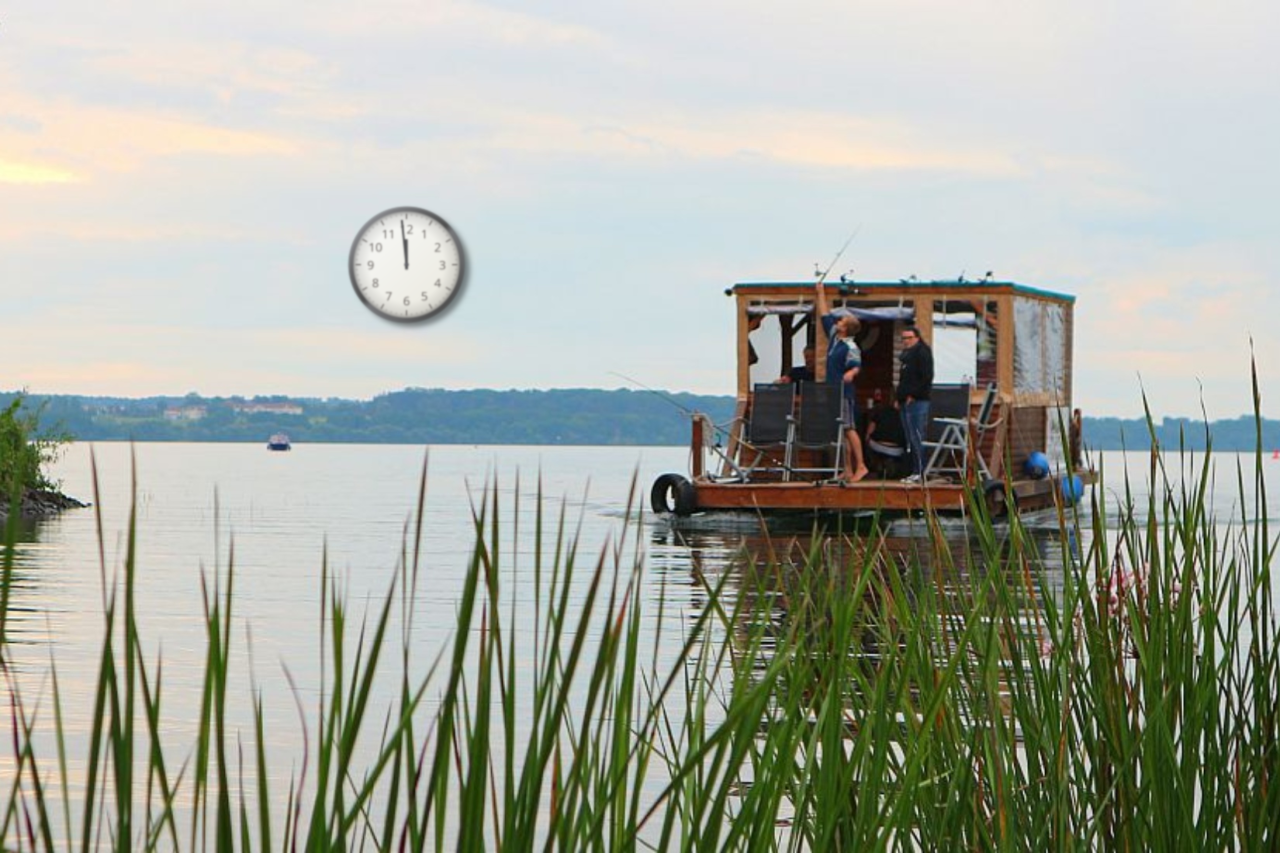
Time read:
11:59
